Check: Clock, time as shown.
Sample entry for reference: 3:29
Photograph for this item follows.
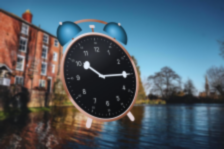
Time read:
10:15
